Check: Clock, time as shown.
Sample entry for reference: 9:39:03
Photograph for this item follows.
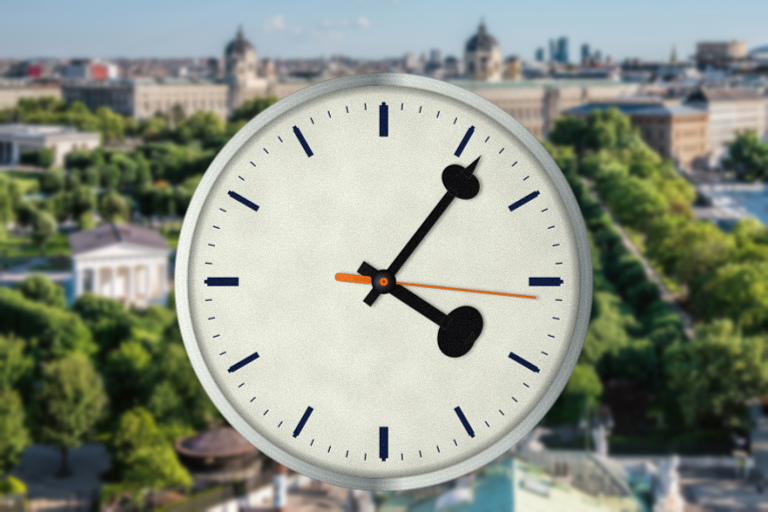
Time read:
4:06:16
